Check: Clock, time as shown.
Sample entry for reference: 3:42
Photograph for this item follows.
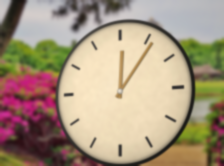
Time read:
12:06
